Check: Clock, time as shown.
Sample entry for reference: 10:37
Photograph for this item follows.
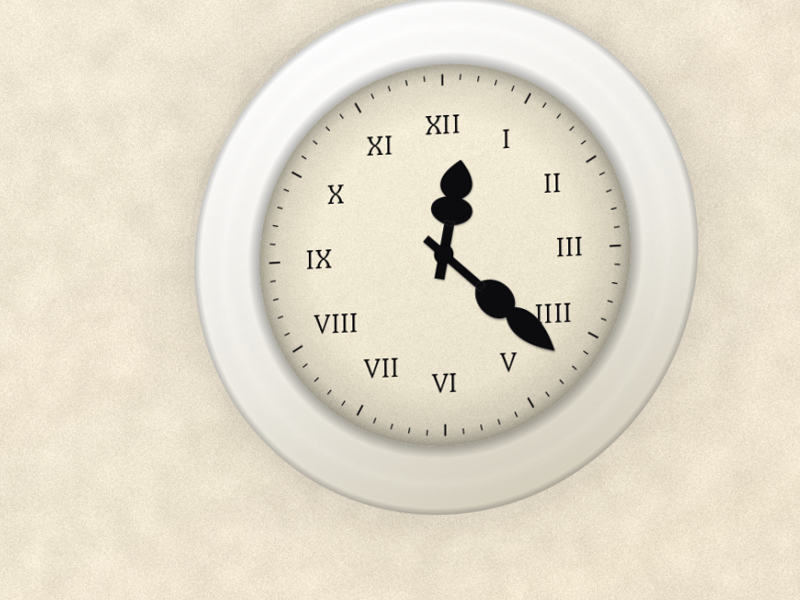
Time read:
12:22
